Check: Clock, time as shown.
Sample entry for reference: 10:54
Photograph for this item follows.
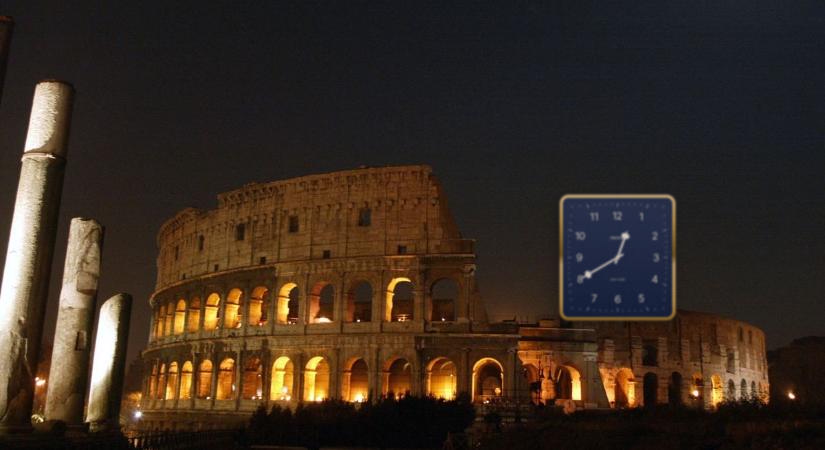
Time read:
12:40
